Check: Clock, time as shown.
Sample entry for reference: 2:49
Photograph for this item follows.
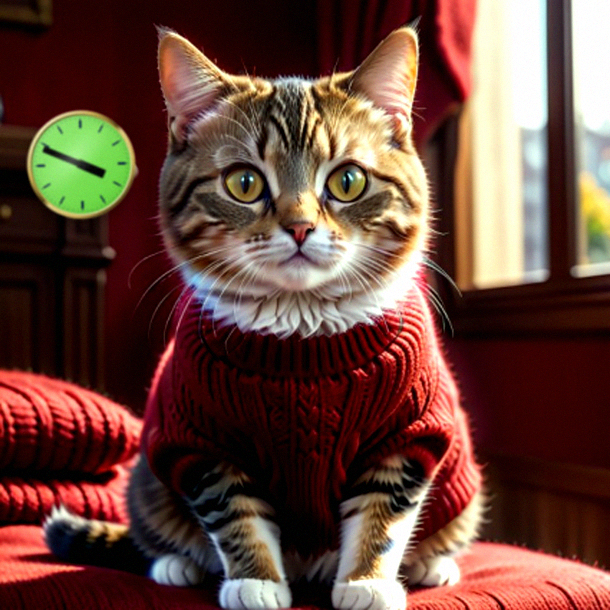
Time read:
3:49
